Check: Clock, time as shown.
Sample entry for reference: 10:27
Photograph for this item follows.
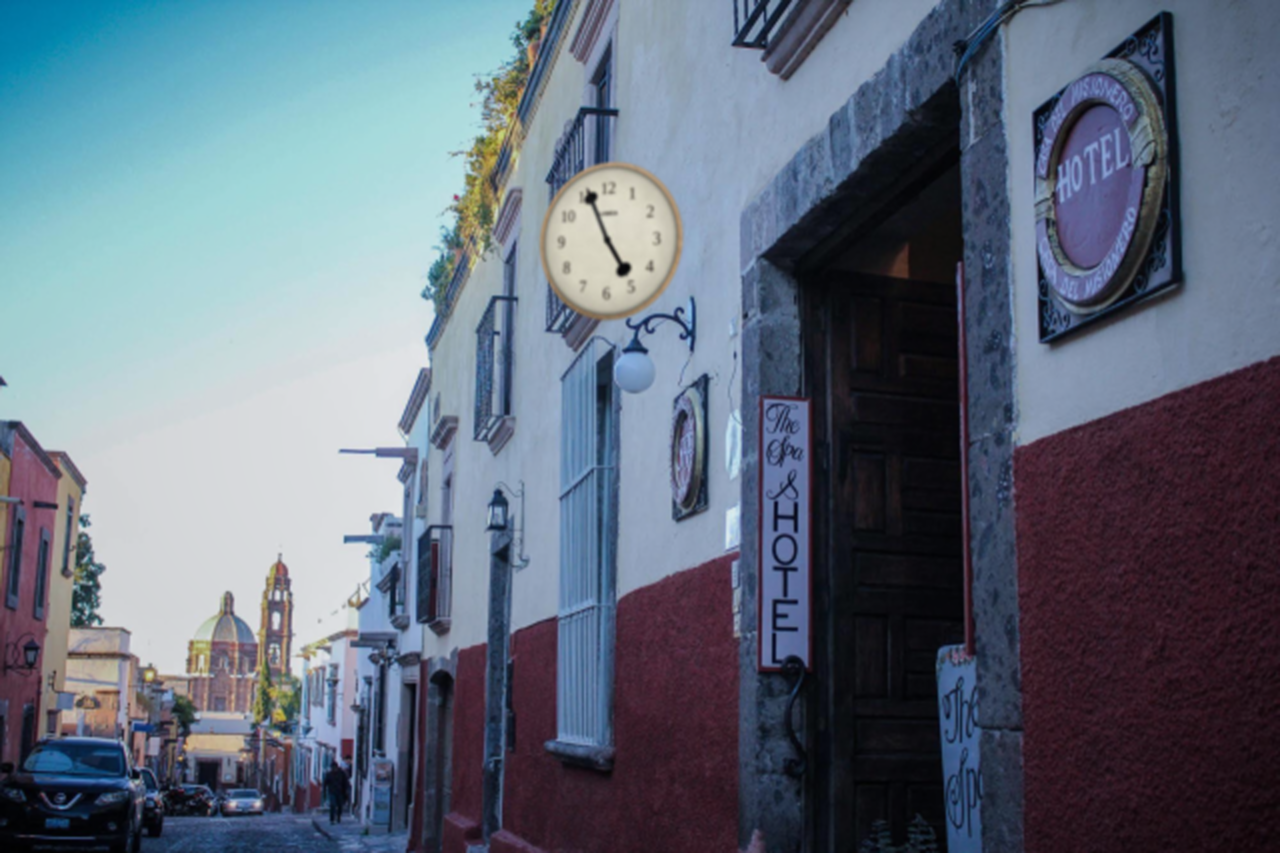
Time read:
4:56
